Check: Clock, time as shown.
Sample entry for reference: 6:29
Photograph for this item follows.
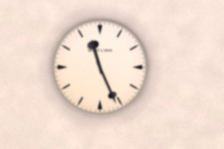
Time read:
11:26
